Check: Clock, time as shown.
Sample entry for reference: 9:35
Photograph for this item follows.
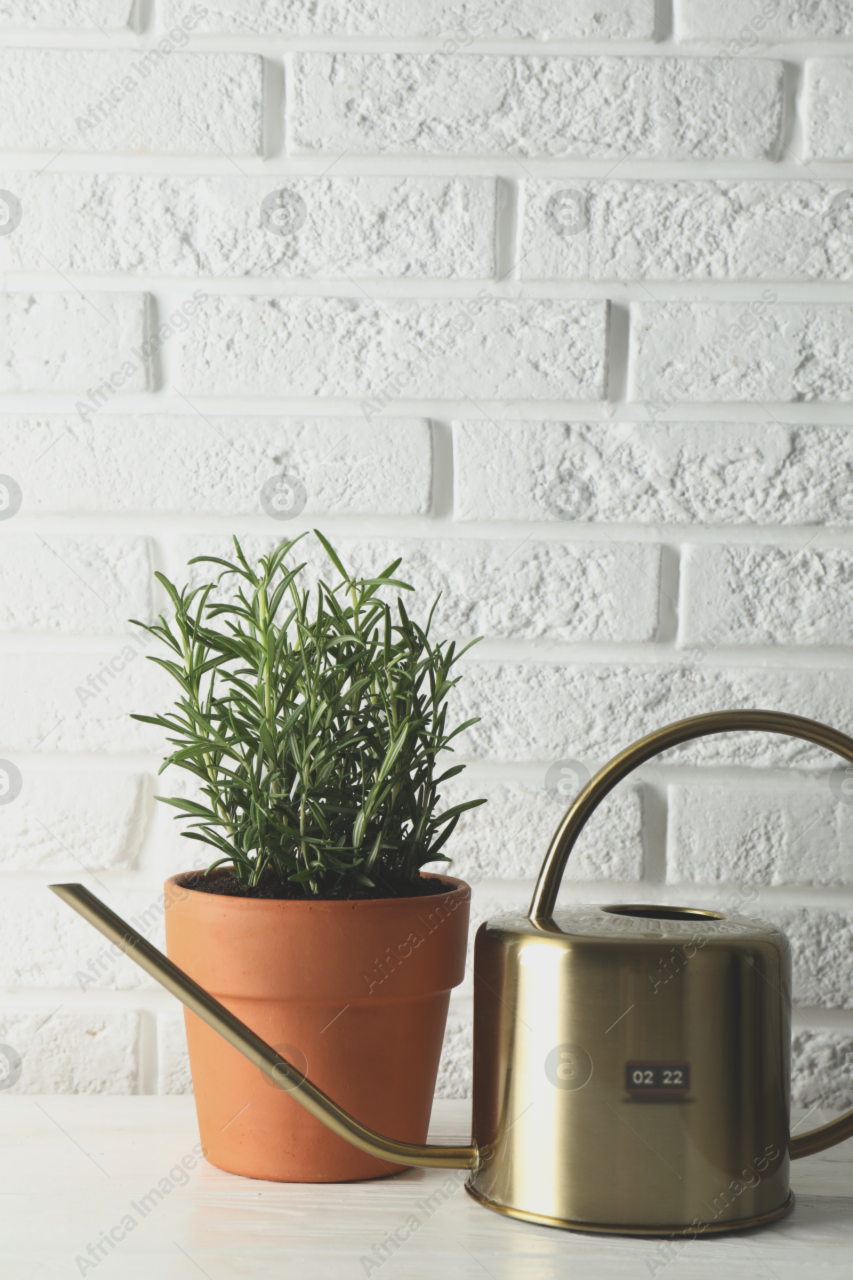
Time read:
2:22
